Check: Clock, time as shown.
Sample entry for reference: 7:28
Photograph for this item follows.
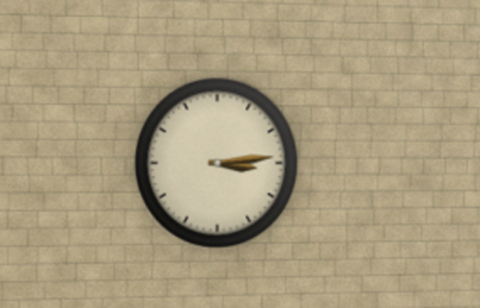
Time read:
3:14
